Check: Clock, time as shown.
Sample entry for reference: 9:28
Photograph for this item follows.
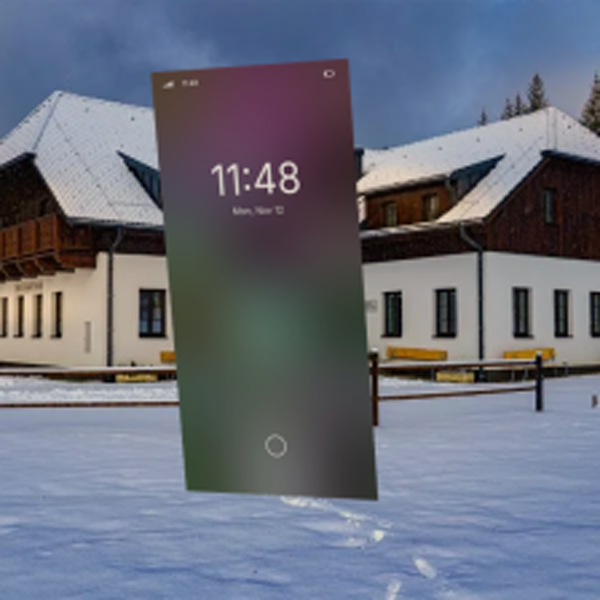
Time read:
11:48
